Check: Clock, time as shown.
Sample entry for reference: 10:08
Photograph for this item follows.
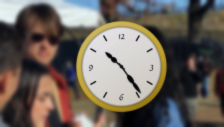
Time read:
10:24
